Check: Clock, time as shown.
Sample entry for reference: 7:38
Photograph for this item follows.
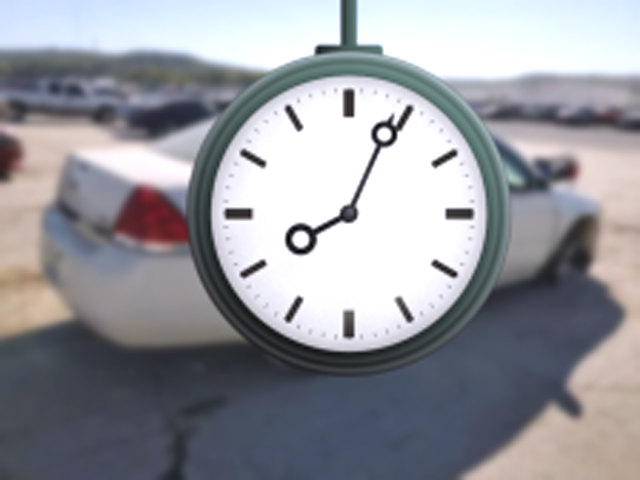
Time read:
8:04
